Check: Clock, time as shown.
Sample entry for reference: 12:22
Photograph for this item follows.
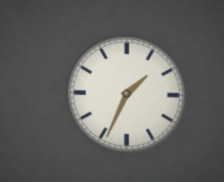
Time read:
1:34
